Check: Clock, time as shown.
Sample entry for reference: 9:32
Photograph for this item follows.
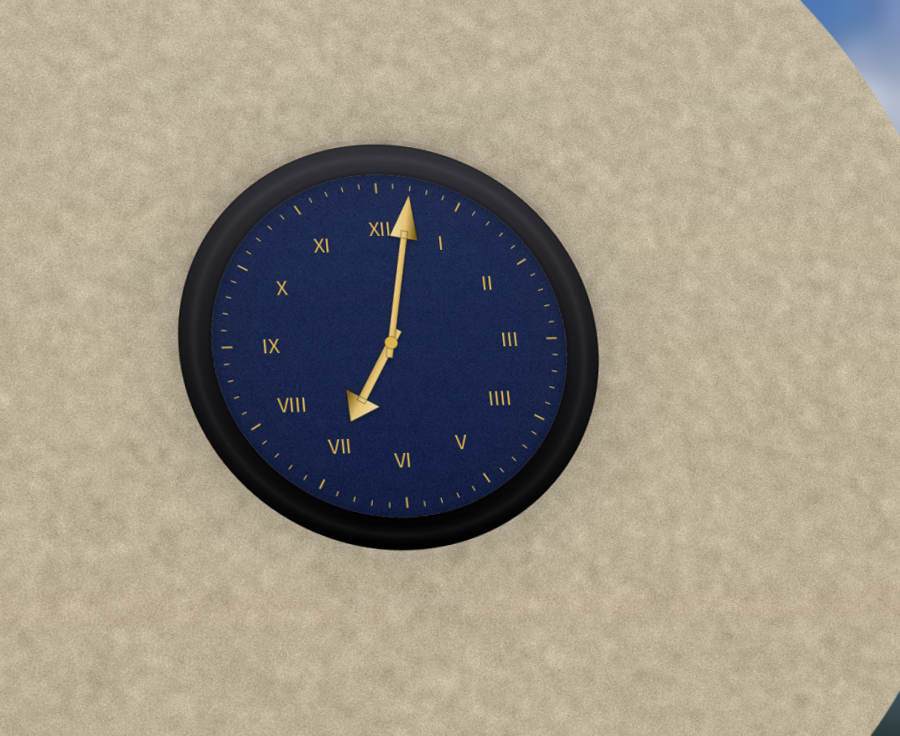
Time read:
7:02
